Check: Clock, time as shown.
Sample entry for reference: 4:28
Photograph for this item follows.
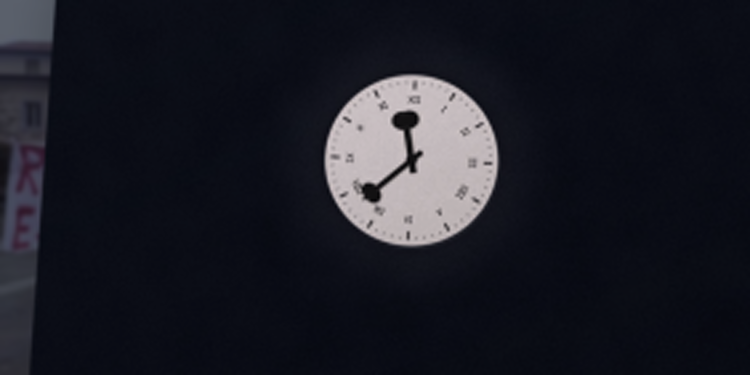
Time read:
11:38
